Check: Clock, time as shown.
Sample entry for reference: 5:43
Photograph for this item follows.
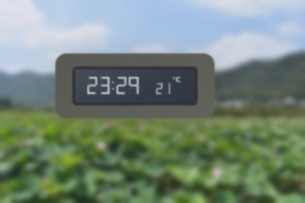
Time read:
23:29
